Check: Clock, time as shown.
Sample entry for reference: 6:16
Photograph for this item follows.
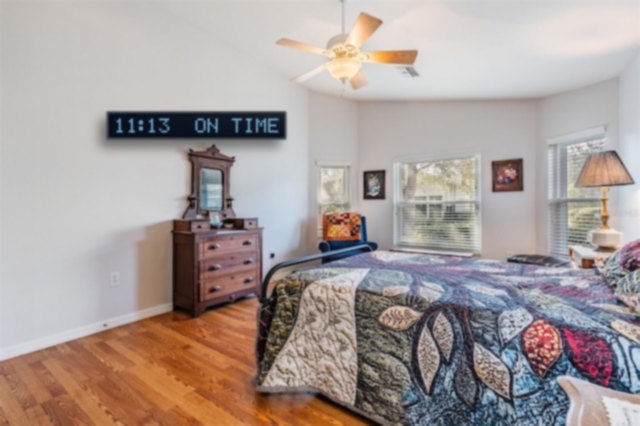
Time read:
11:13
